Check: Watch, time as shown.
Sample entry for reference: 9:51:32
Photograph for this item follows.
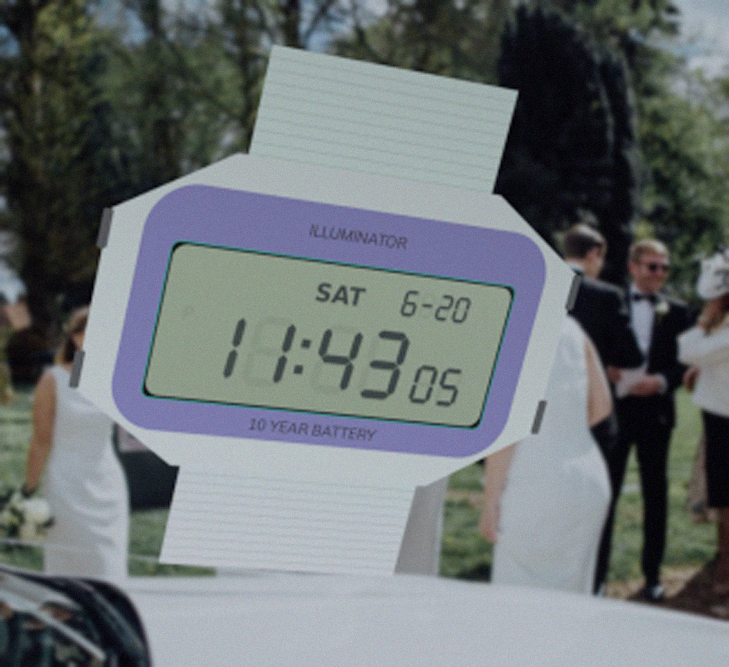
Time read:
11:43:05
